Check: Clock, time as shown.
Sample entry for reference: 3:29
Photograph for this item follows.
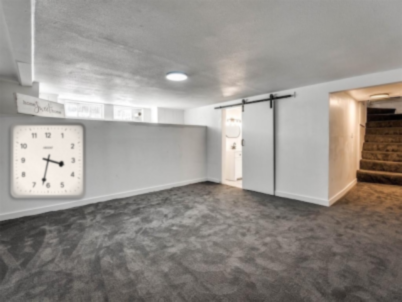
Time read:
3:32
